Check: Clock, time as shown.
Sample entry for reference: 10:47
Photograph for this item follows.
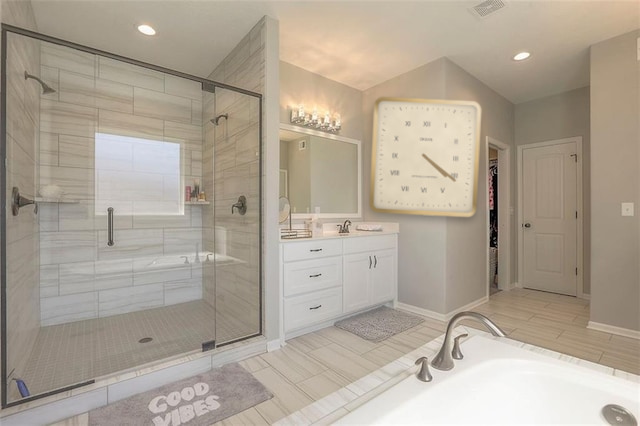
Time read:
4:21
